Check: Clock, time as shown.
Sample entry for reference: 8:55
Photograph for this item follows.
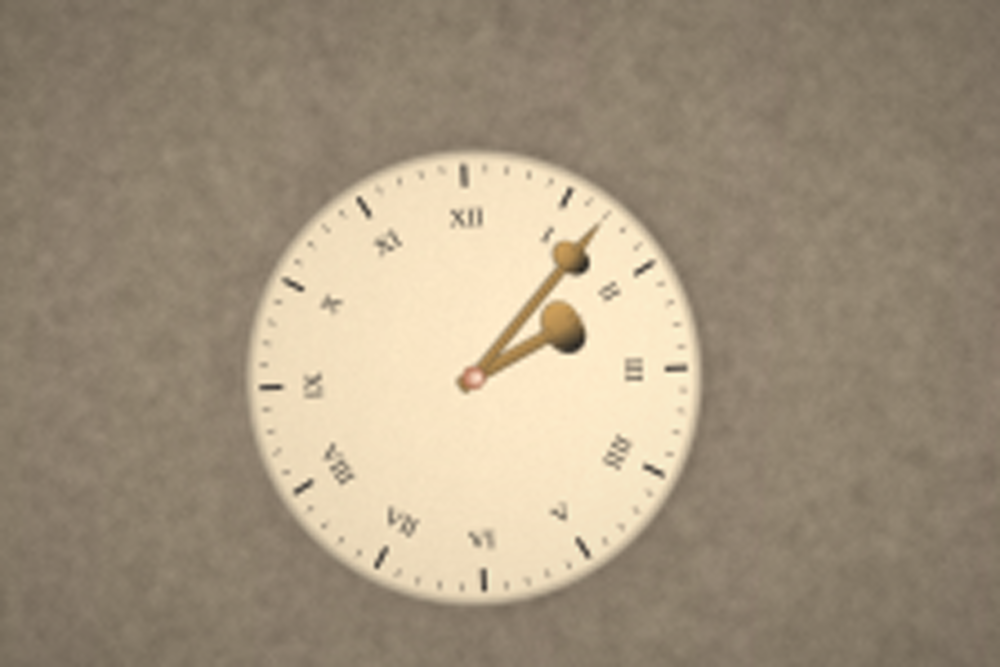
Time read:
2:07
